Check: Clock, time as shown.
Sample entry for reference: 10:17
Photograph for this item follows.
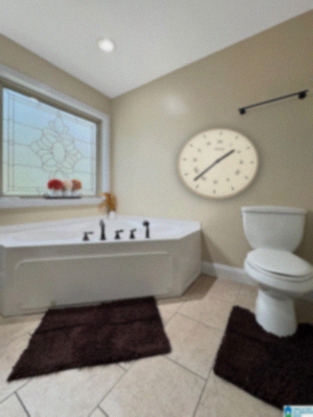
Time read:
1:37
